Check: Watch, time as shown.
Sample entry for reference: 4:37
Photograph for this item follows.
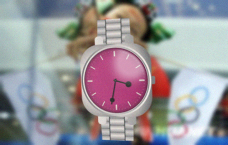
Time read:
3:32
